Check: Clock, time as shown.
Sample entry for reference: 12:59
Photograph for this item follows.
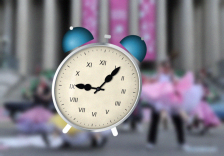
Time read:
9:06
